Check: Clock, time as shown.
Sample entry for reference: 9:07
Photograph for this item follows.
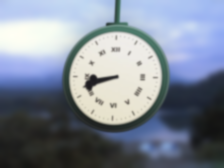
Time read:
8:42
